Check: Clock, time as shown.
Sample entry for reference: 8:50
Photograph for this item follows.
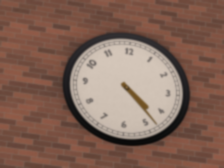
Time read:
4:23
